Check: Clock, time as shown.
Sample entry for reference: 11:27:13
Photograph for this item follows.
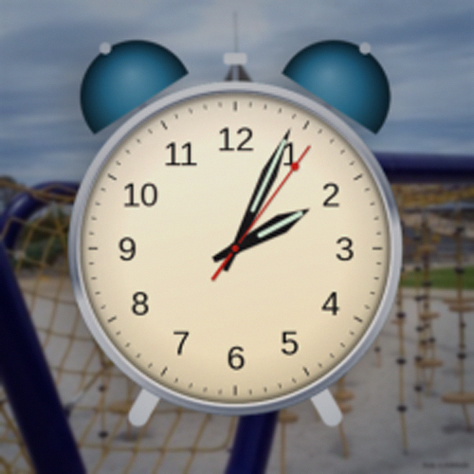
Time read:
2:04:06
